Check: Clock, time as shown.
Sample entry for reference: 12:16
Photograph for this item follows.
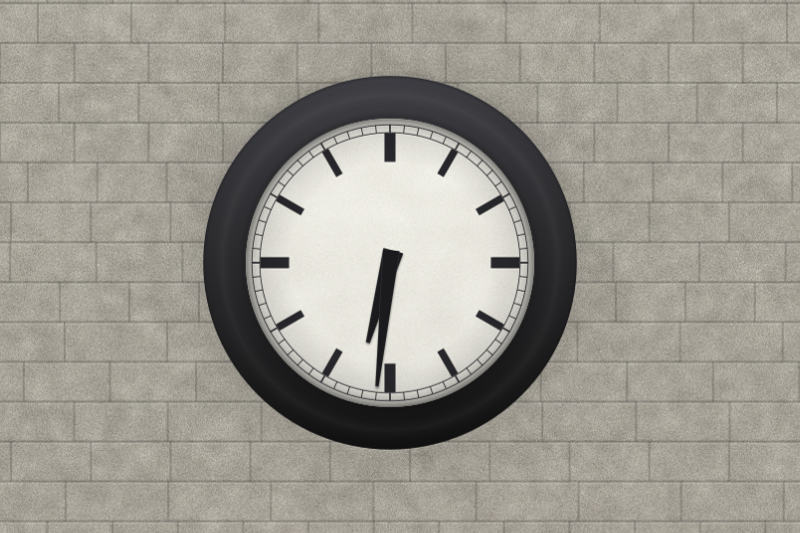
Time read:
6:31
